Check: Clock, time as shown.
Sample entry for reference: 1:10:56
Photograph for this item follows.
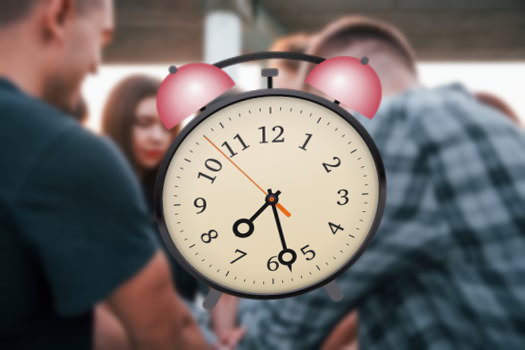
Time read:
7:27:53
